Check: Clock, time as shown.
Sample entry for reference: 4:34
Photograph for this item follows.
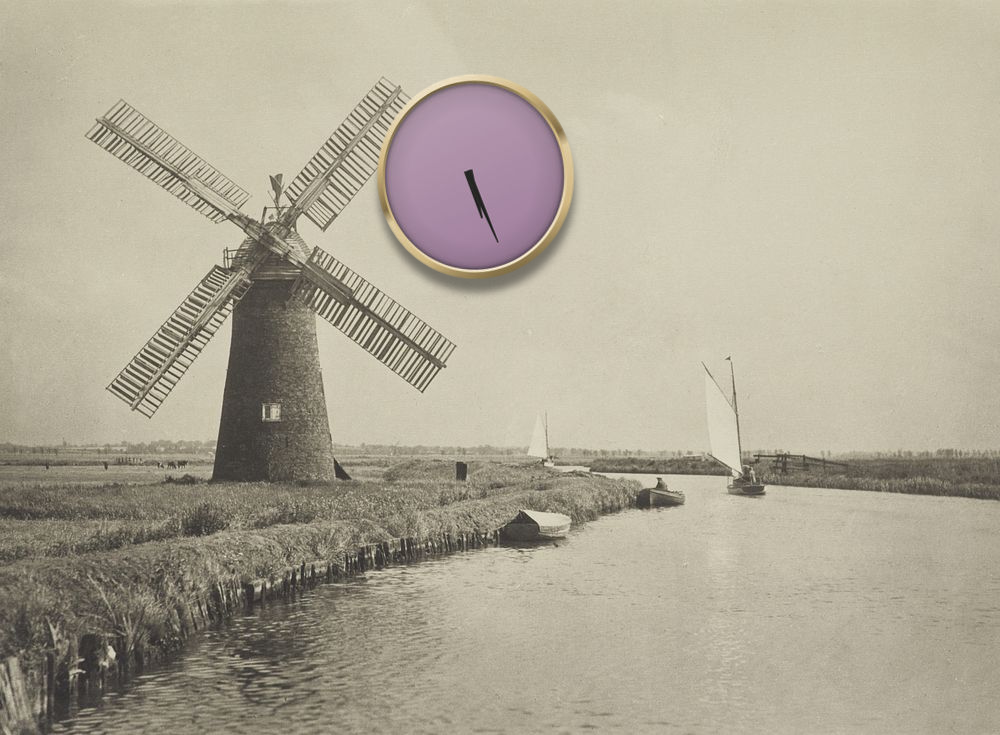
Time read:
5:26
